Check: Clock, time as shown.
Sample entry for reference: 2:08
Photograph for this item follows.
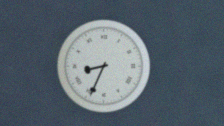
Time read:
8:34
